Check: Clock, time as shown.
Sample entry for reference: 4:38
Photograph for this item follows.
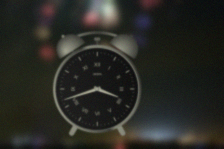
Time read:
3:42
